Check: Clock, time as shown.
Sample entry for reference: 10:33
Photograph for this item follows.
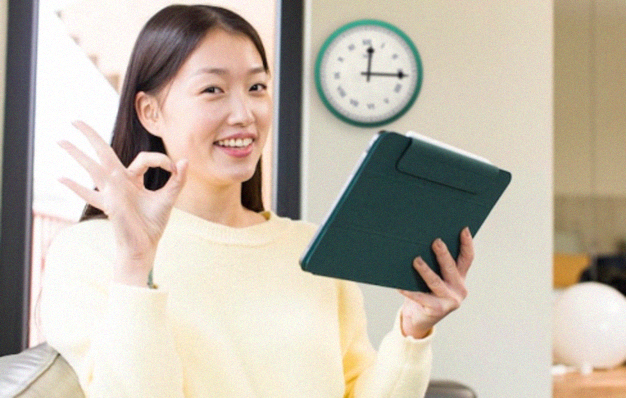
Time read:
12:16
